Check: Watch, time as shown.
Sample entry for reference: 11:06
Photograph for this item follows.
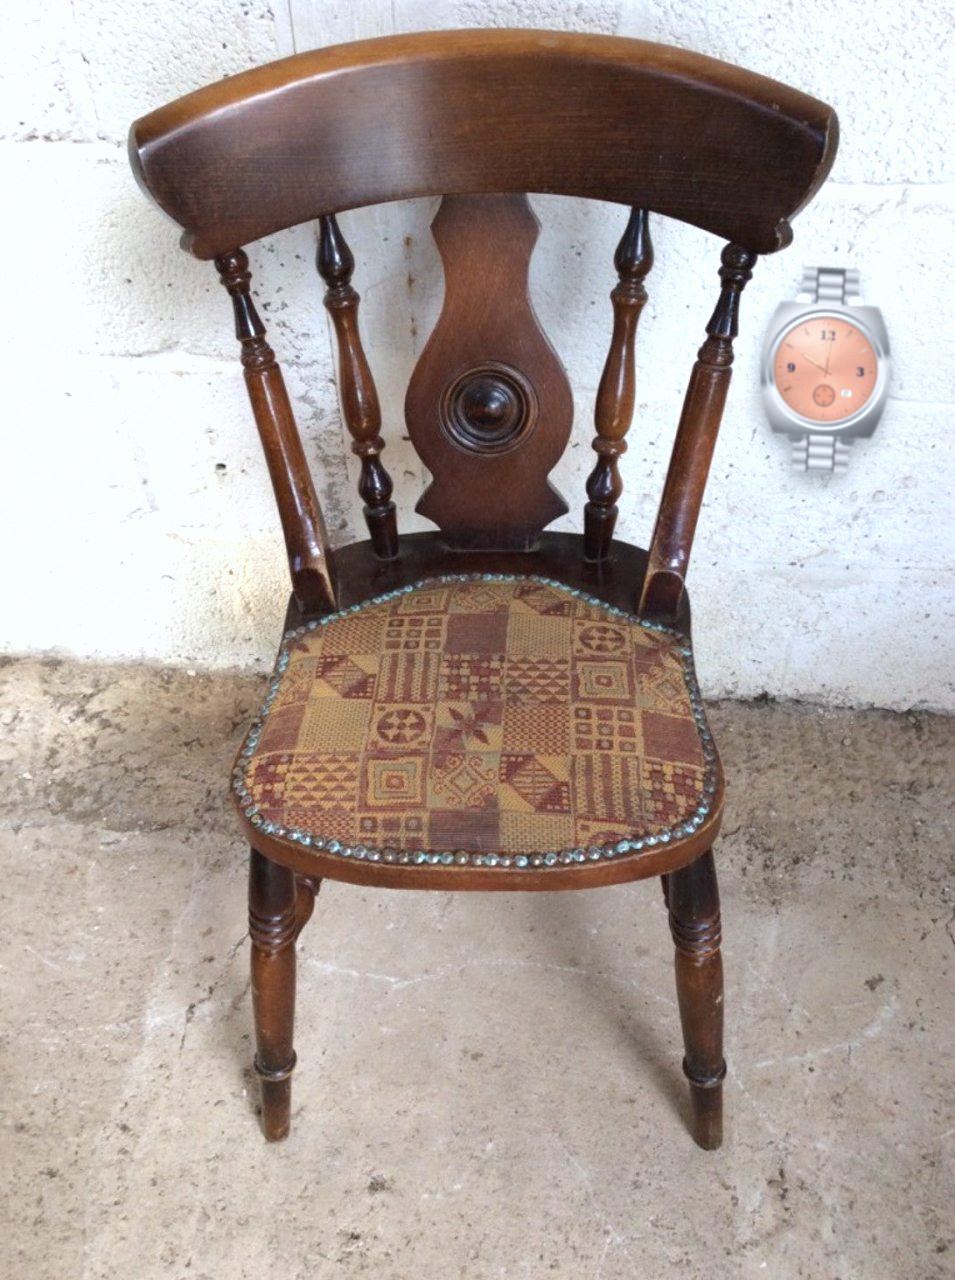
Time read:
10:01
